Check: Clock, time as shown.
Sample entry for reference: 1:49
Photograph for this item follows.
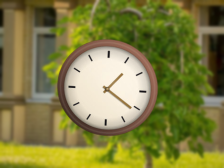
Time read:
1:21
